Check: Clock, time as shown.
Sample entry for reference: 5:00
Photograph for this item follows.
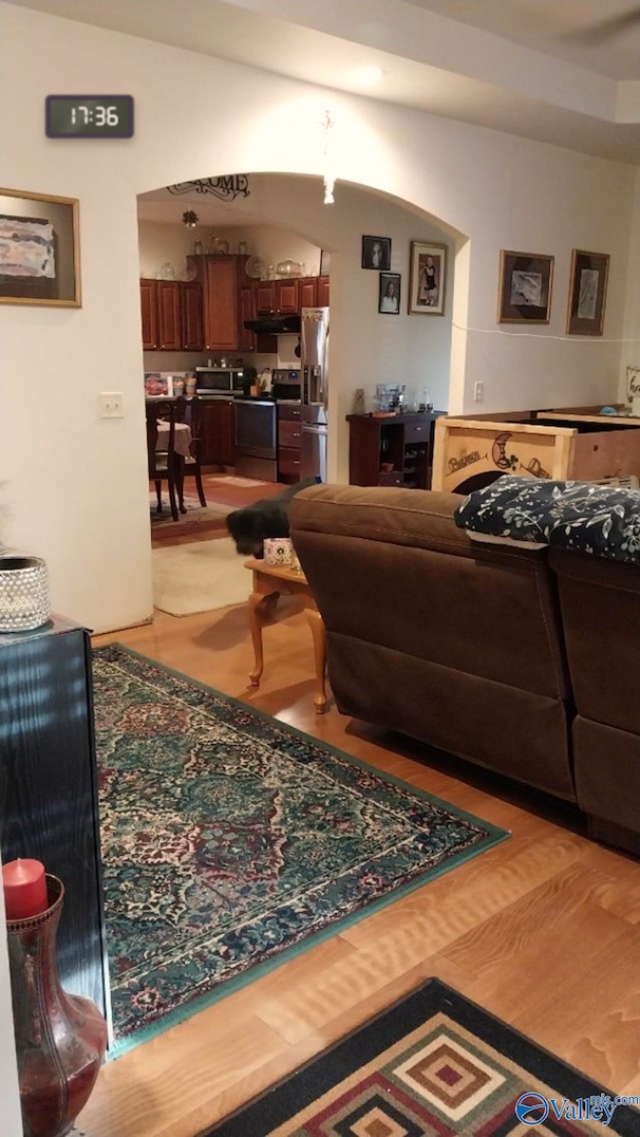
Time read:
17:36
